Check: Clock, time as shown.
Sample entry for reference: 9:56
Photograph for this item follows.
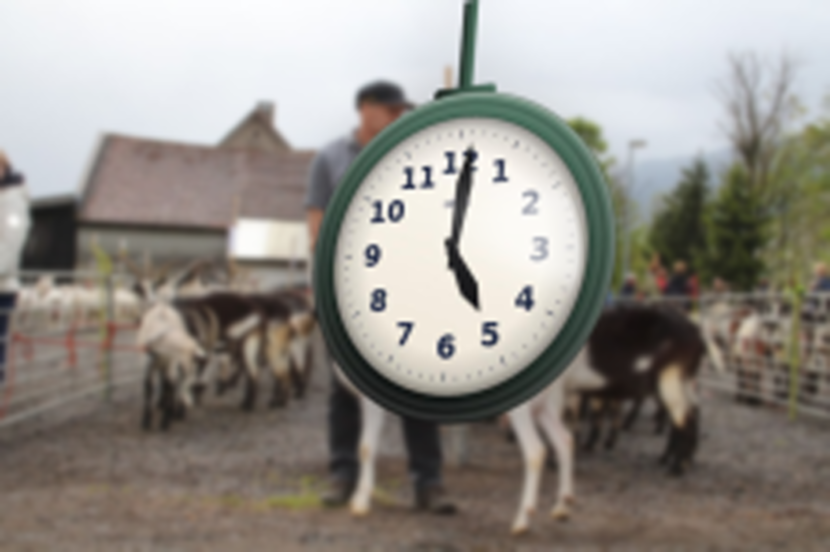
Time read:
5:01
